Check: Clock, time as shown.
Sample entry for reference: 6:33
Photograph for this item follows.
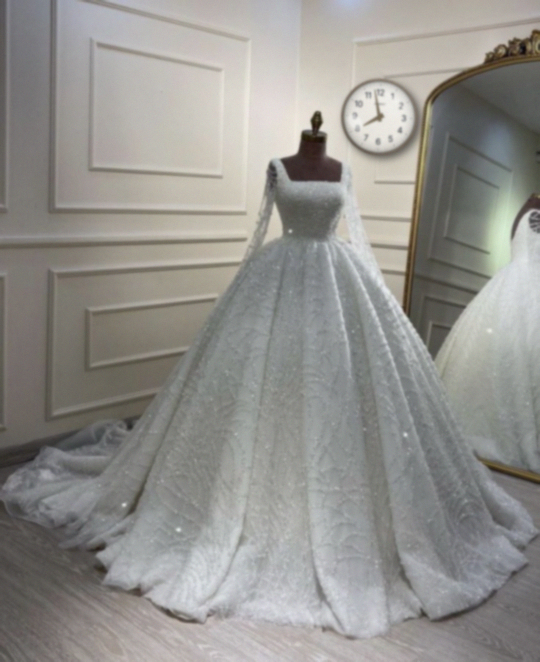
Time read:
7:58
